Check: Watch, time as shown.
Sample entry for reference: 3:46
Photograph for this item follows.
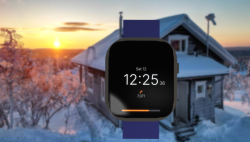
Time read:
12:25
